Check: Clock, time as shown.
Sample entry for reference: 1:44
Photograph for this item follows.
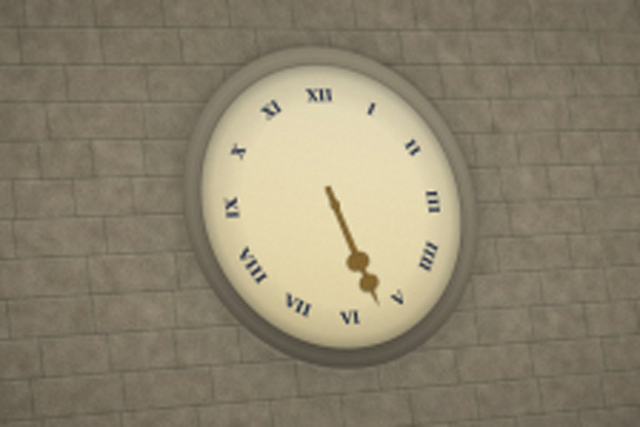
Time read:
5:27
